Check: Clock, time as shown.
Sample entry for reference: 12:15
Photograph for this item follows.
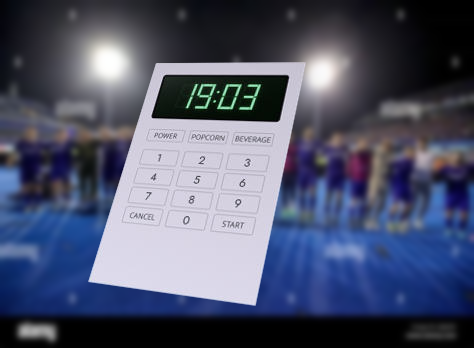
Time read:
19:03
